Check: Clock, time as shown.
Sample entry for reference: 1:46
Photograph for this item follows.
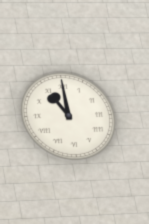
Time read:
11:00
